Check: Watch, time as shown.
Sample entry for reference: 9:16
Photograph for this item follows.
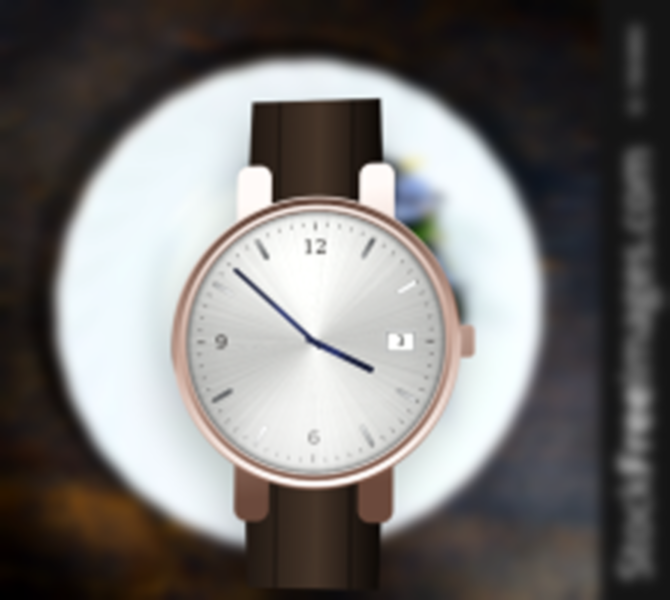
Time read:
3:52
